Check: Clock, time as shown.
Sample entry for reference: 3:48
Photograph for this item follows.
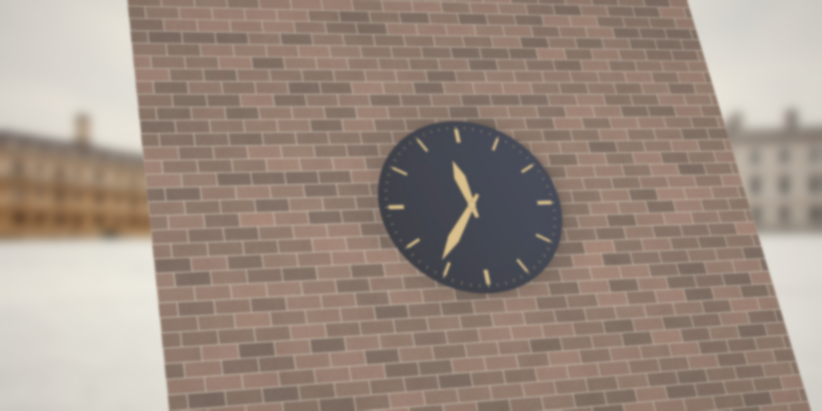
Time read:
11:36
